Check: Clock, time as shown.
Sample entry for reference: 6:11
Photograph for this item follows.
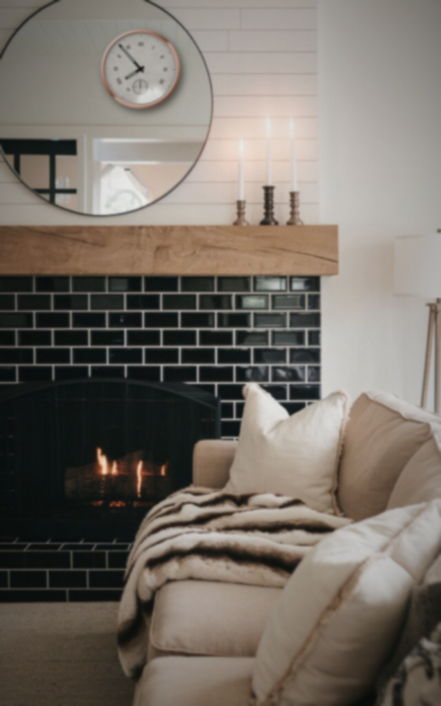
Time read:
7:53
